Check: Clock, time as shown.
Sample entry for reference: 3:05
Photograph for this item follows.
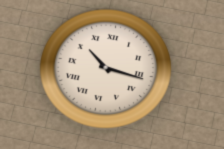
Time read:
10:16
